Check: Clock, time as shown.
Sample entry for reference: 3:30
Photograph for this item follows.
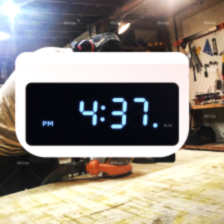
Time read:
4:37
